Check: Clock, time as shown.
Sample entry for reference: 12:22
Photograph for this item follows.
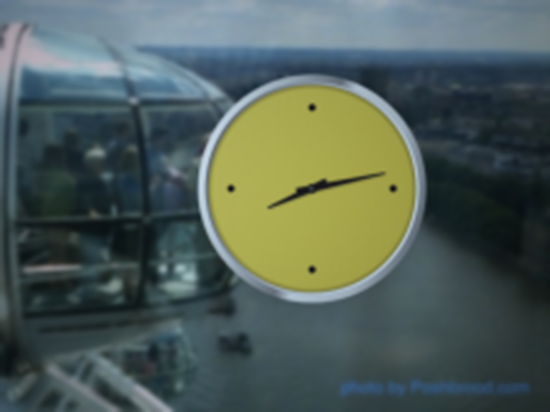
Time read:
8:13
